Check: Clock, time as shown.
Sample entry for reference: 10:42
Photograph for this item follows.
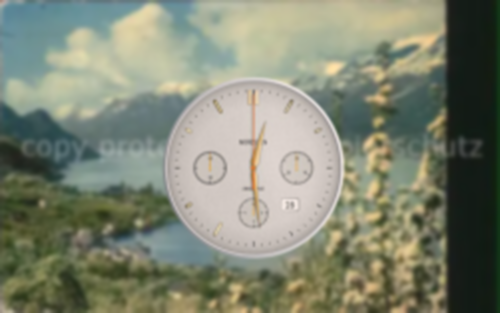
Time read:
12:29
